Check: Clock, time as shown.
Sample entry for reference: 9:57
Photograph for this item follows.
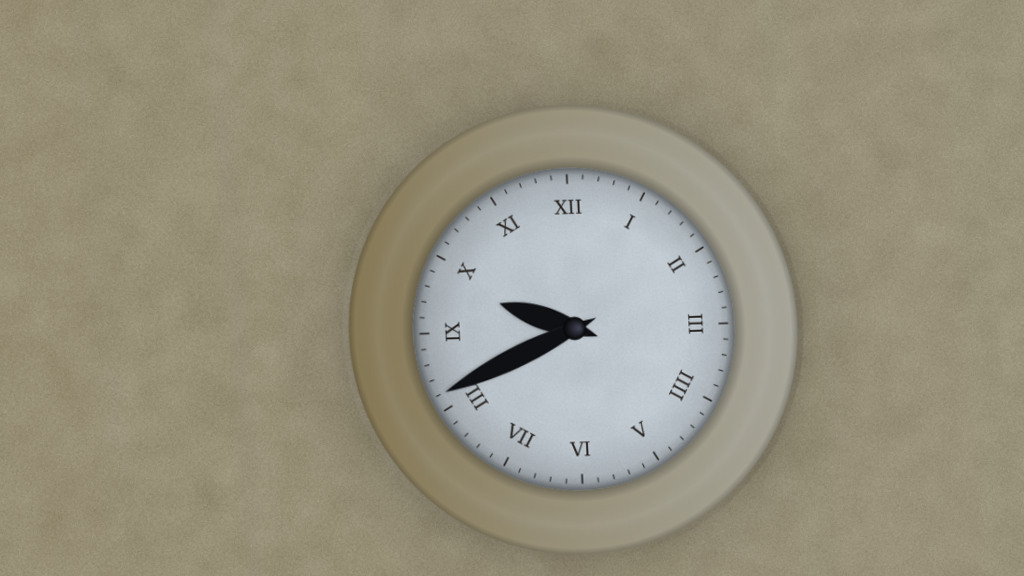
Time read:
9:41
